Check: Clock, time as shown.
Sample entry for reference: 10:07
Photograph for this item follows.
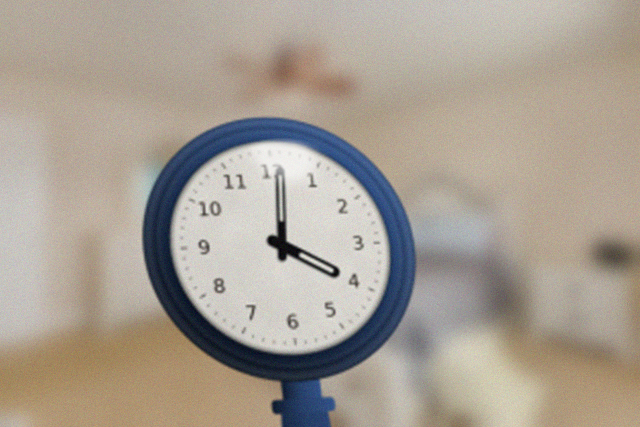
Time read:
4:01
